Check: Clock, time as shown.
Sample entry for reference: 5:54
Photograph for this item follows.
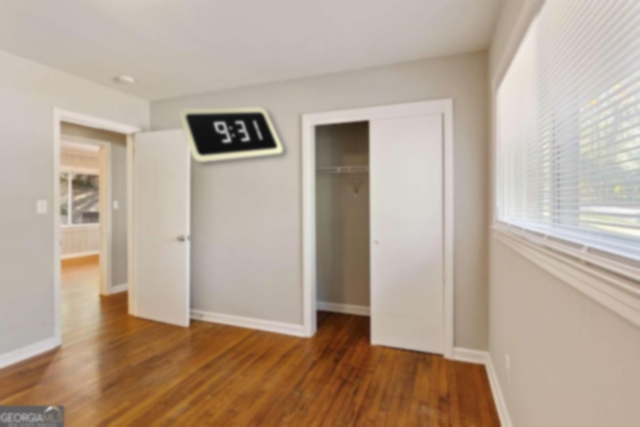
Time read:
9:31
